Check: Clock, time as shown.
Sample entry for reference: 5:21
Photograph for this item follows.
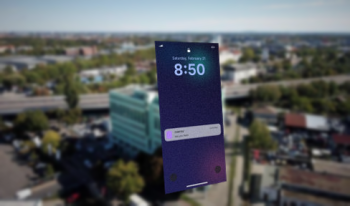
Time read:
8:50
